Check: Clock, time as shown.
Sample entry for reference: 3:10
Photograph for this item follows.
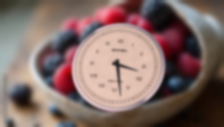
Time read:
3:28
